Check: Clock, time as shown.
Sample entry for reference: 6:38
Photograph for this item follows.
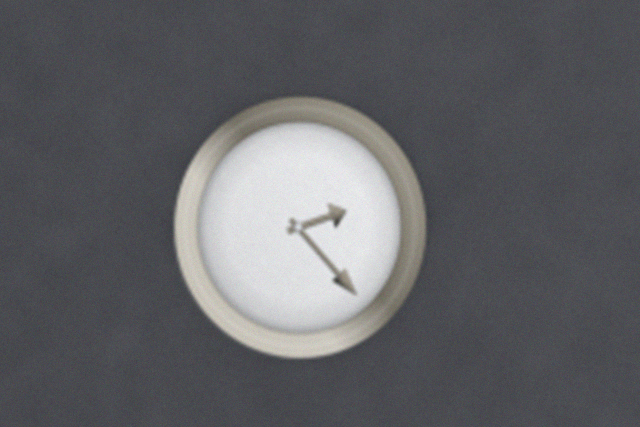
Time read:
2:23
